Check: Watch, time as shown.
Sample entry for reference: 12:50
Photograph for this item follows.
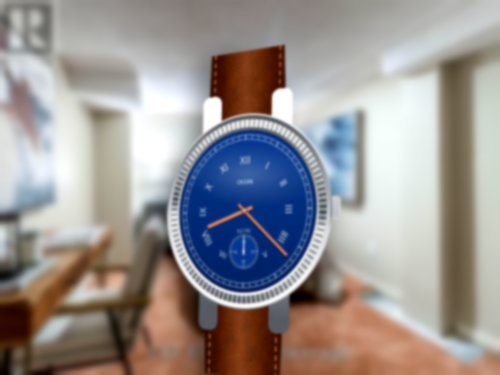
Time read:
8:22
